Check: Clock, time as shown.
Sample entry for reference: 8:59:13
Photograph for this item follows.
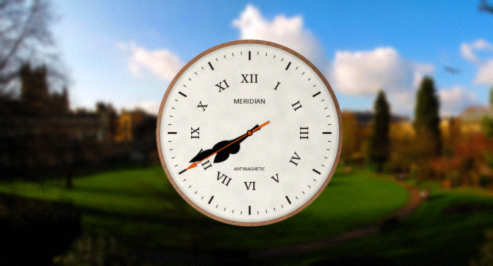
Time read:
7:40:40
